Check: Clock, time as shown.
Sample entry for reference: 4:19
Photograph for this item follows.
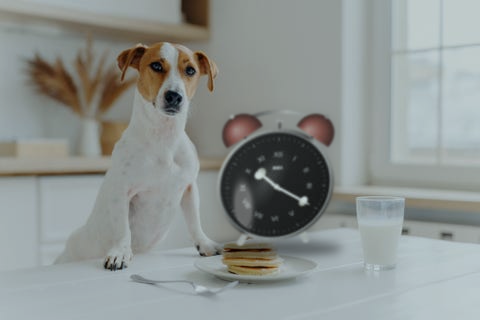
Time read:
10:20
